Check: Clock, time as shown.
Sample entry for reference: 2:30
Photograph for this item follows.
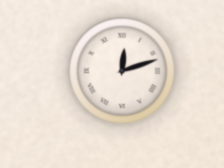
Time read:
12:12
